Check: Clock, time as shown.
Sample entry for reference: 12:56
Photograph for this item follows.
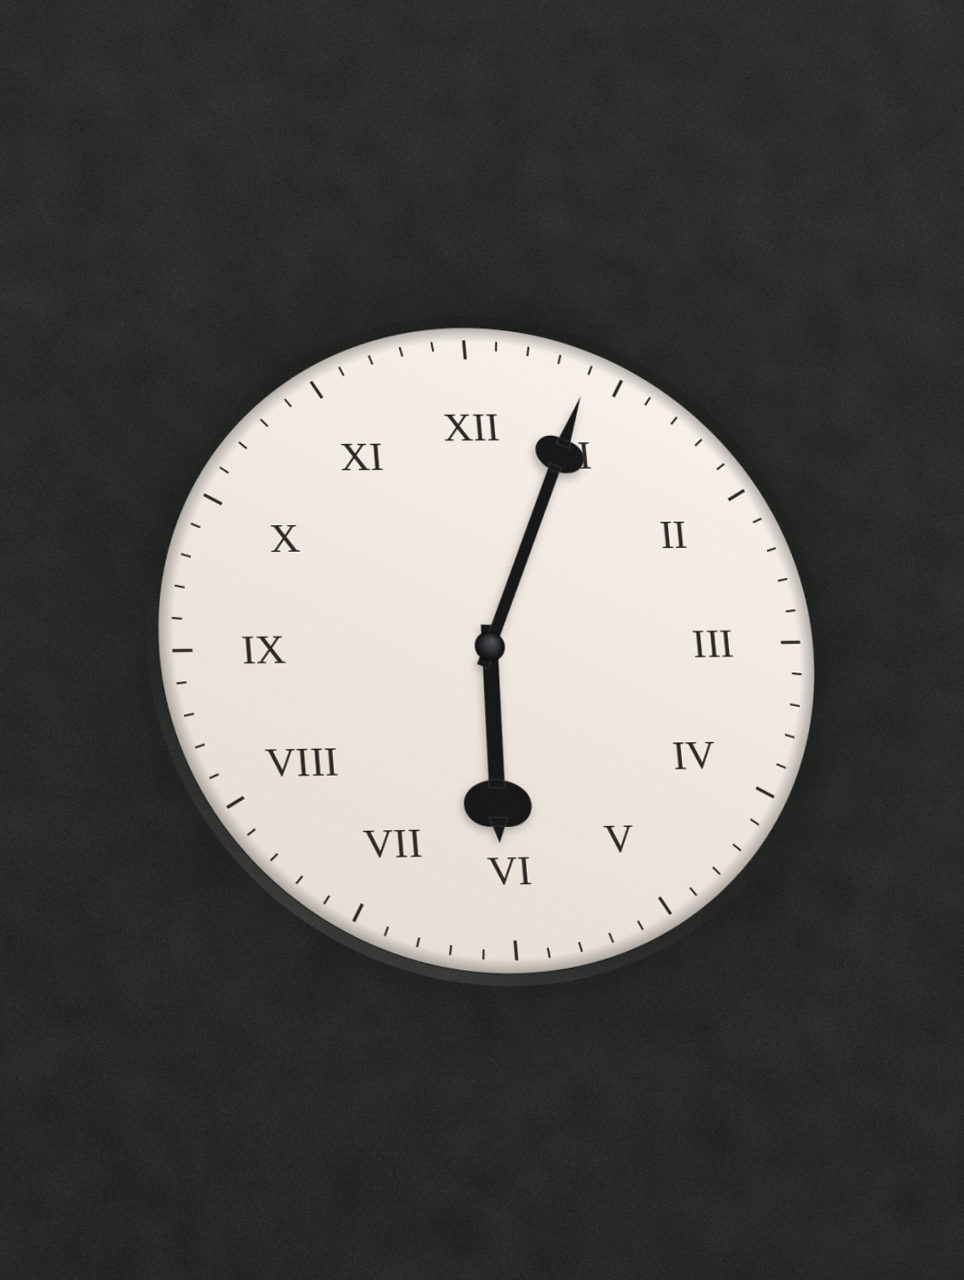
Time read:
6:04
